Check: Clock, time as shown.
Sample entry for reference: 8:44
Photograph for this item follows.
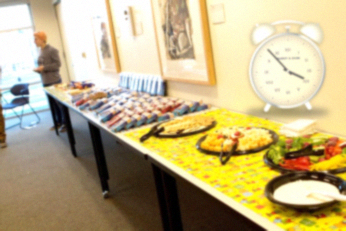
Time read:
3:53
